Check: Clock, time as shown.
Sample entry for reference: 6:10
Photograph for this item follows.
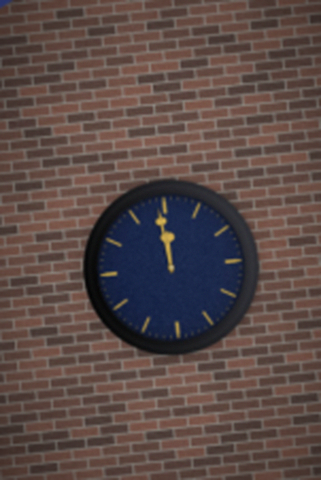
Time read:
11:59
